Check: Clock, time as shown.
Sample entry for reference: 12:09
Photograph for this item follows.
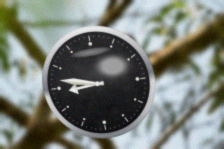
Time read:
8:47
